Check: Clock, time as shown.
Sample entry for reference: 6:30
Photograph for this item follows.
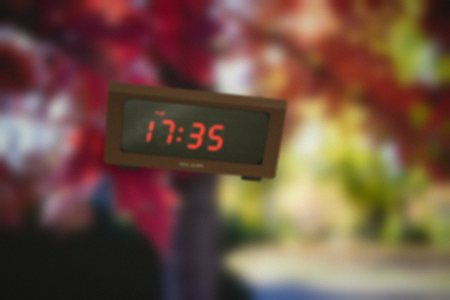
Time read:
17:35
